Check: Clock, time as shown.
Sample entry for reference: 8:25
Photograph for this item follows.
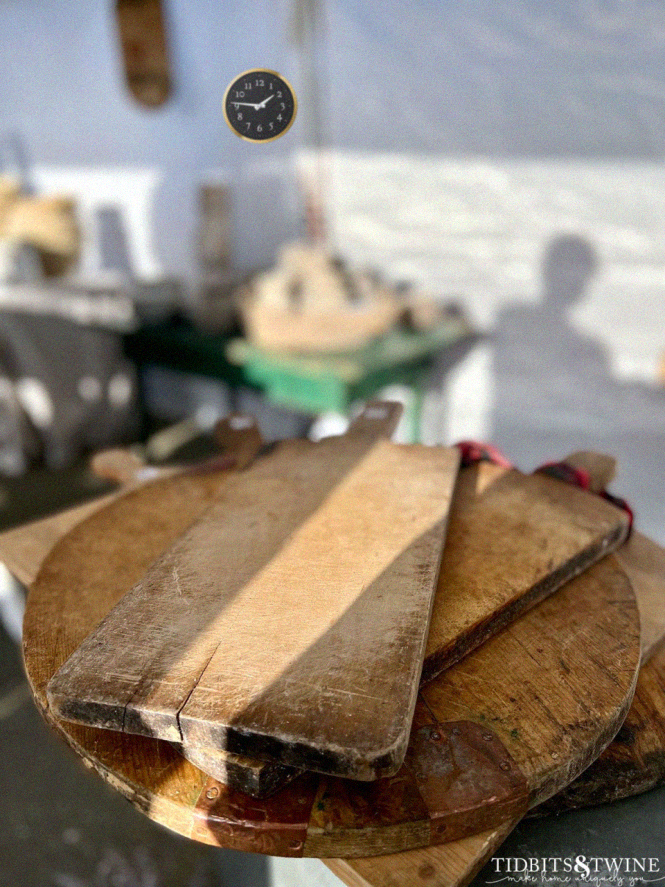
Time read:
1:46
